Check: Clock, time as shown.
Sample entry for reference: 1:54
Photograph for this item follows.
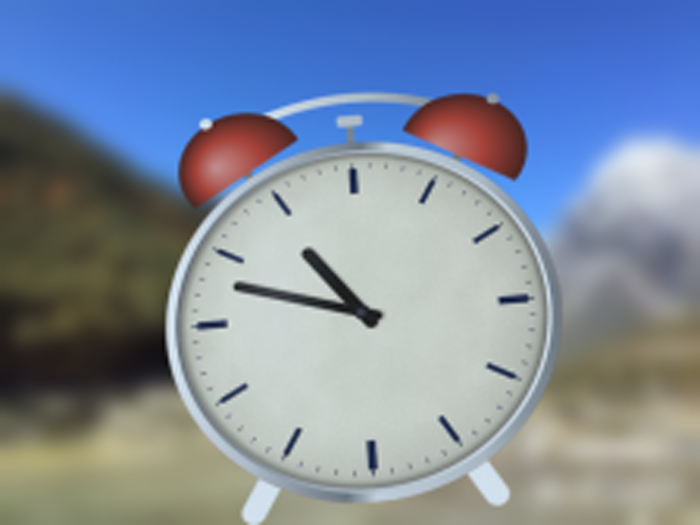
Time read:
10:48
